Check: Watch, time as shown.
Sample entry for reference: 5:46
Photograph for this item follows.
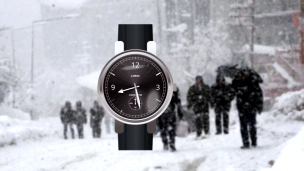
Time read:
8:28
